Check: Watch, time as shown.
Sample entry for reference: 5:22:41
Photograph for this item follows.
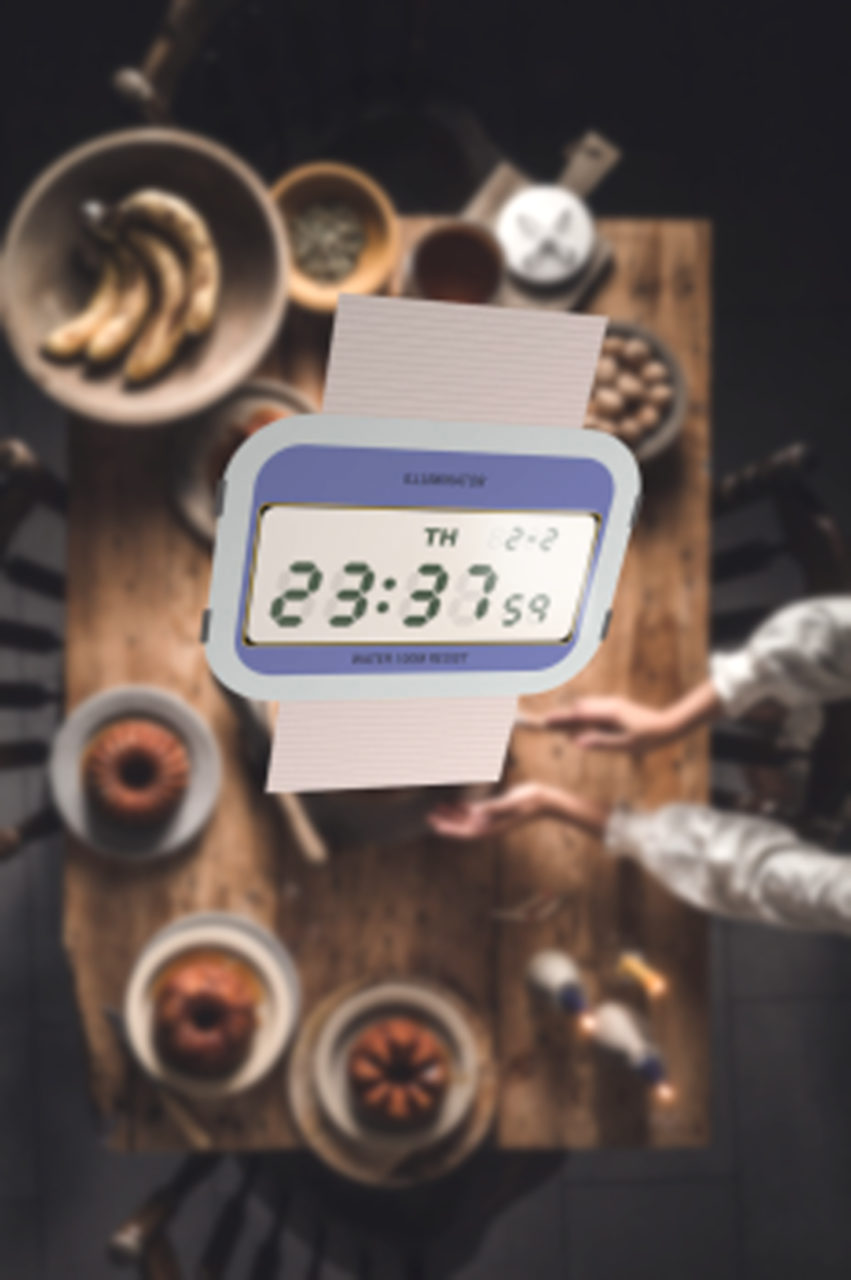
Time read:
23:37:59
